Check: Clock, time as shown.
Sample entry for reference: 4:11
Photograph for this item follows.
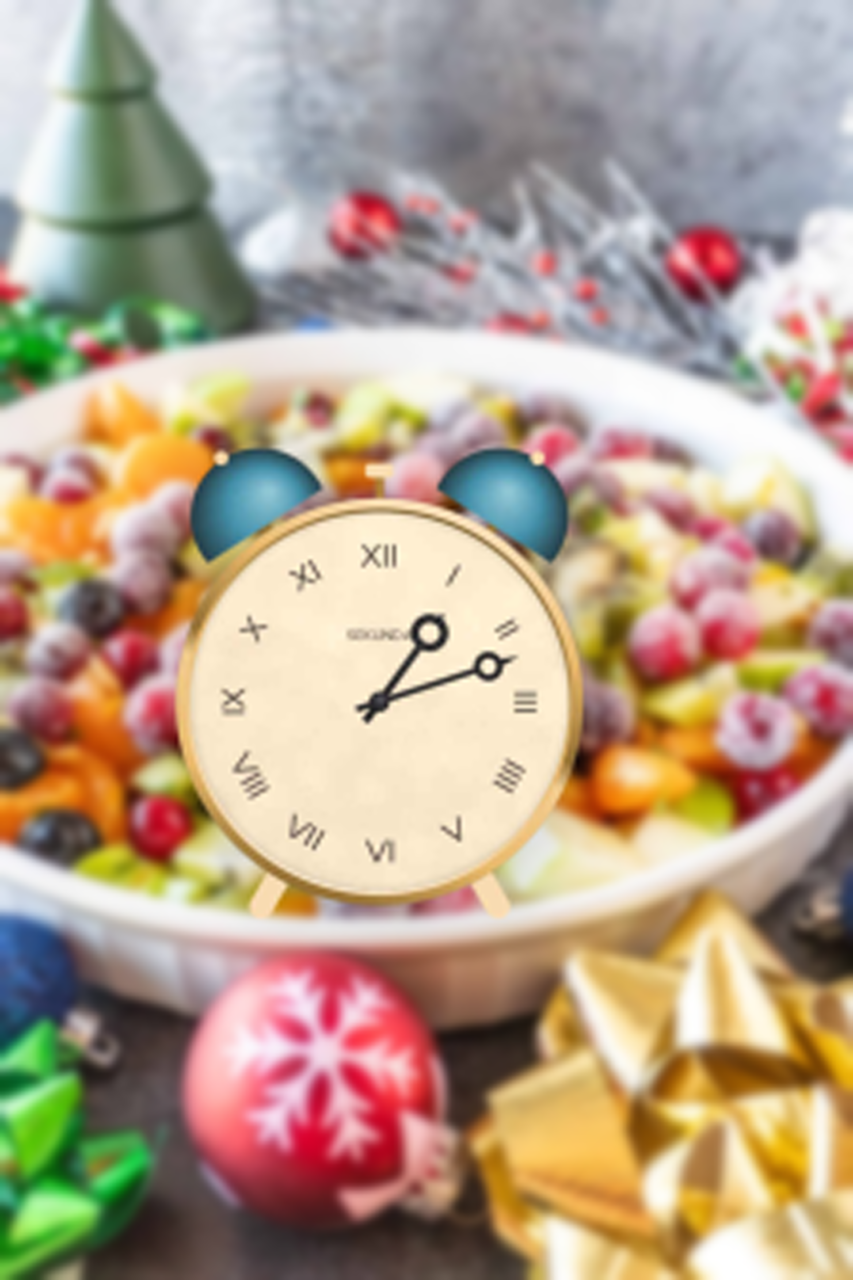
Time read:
1:12
